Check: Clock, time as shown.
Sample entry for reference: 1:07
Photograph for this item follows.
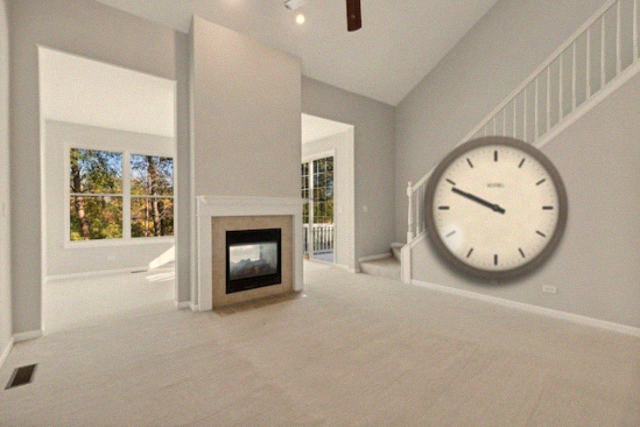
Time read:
9:49
